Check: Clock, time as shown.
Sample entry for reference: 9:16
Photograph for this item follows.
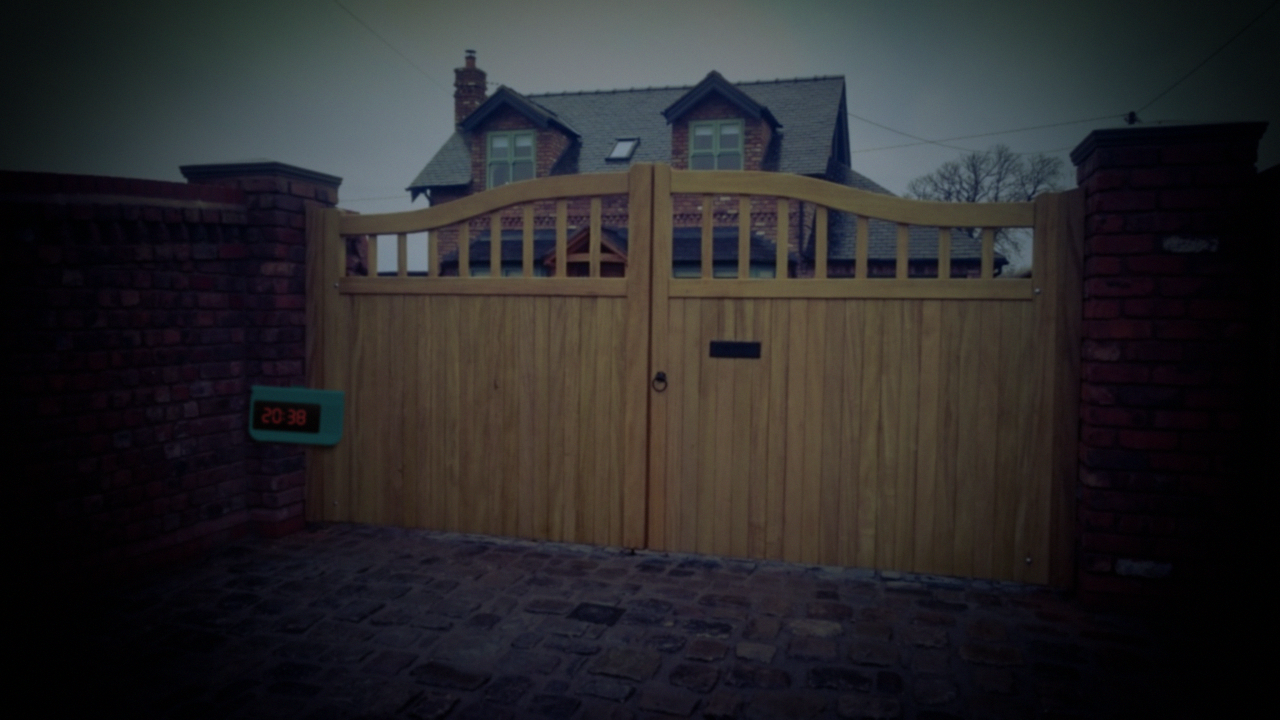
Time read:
20:38
